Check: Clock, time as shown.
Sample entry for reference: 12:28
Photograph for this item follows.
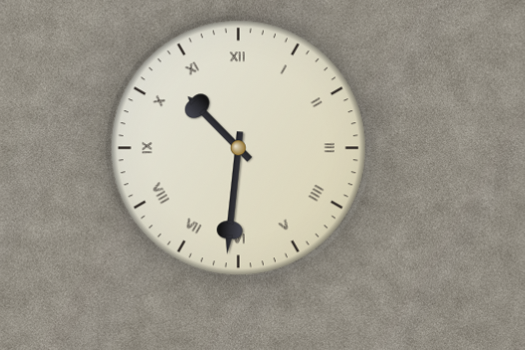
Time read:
10:31
